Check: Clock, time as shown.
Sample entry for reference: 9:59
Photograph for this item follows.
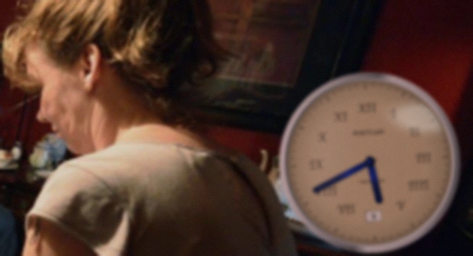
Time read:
5:41
